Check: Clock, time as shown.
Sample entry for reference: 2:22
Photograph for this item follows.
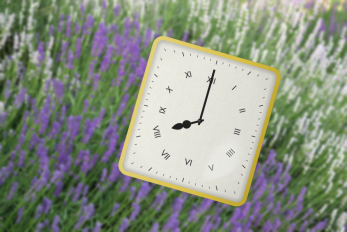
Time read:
8:00
